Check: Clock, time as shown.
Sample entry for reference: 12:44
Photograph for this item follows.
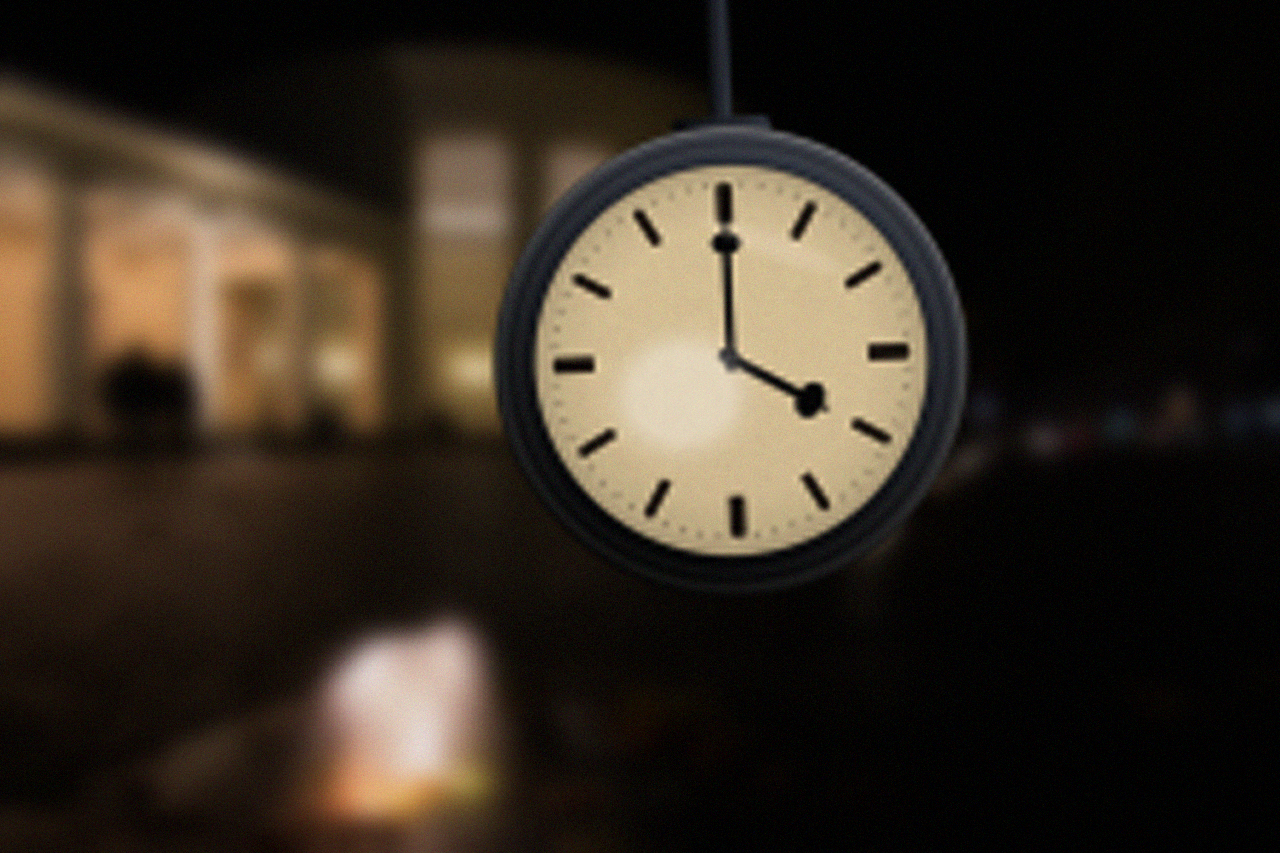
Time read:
4:00
